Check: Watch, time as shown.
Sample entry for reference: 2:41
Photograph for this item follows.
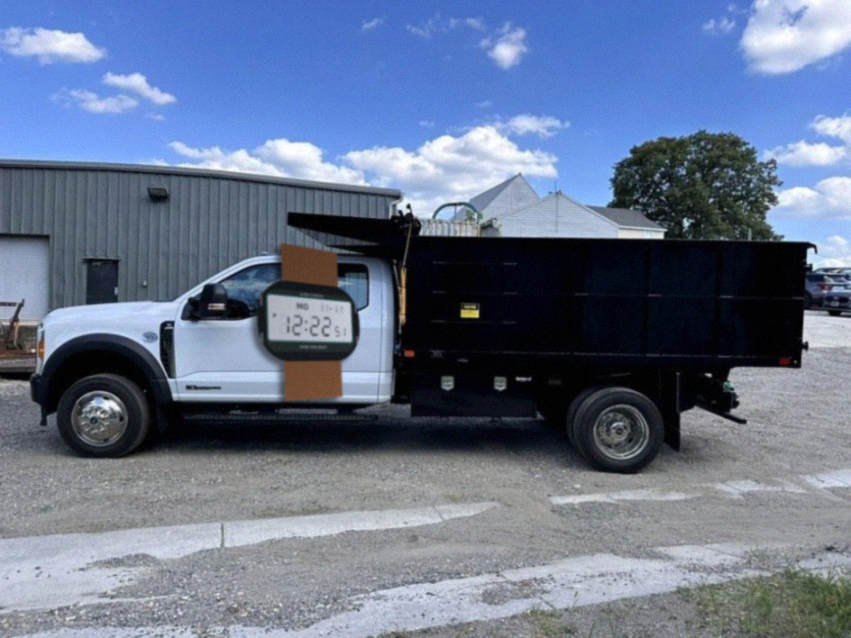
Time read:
12:22
